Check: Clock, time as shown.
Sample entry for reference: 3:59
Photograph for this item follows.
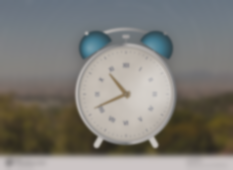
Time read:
10:41
